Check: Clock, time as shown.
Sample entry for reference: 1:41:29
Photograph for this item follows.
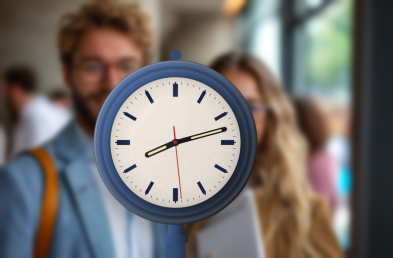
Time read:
8:12:29
